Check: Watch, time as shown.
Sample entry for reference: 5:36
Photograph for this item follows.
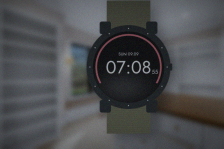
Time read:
7:08
